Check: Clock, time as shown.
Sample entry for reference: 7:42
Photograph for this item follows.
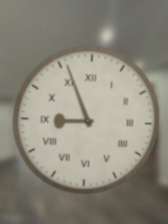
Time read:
8:56
